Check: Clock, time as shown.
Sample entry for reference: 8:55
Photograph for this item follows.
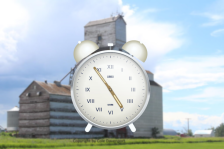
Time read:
4:54
